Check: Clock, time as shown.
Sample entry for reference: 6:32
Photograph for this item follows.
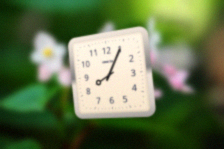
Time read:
8:05
